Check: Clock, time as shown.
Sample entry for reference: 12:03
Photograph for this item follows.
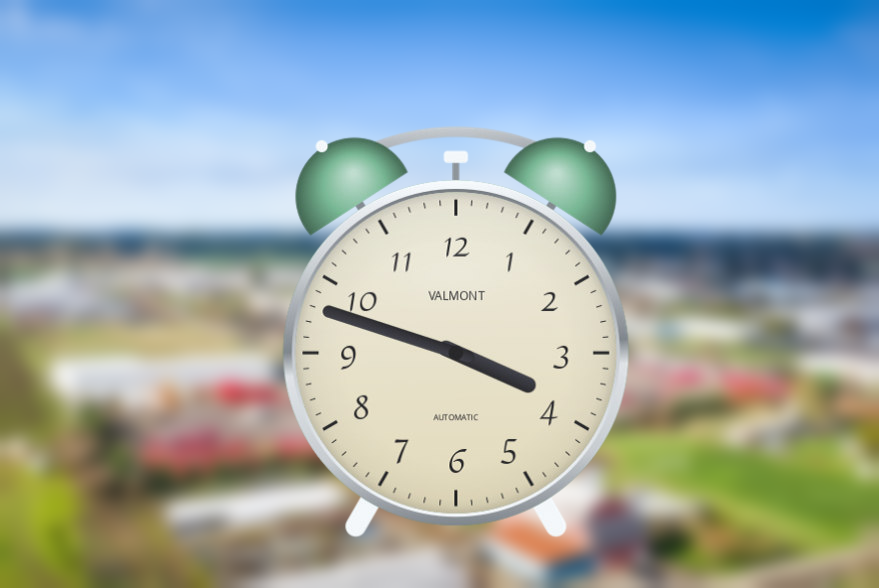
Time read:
3:48
